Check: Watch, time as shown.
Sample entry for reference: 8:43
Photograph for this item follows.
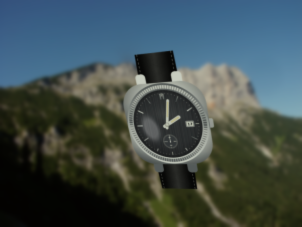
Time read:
2:02
